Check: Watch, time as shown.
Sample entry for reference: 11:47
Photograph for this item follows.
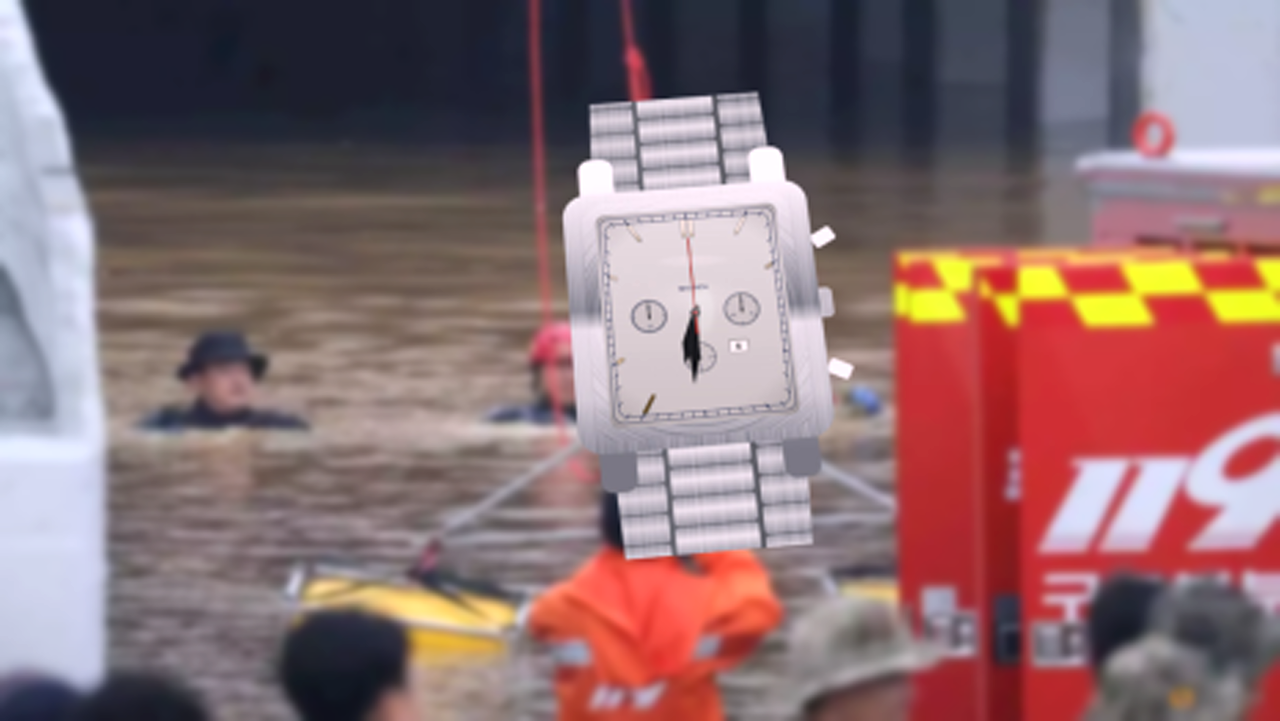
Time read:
6:31
